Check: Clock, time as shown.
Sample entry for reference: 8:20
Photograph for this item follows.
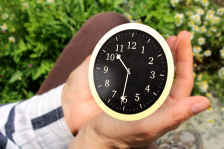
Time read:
10:31
